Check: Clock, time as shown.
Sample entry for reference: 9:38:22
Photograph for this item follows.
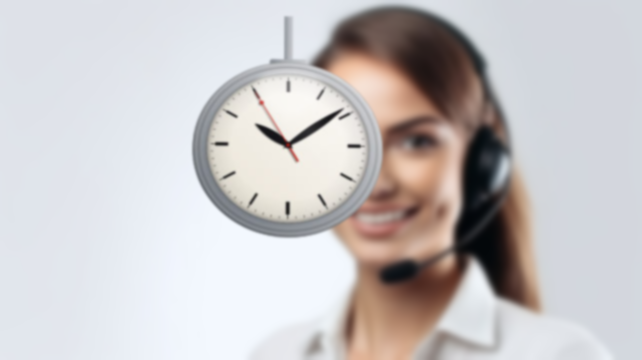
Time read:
10:08:55
